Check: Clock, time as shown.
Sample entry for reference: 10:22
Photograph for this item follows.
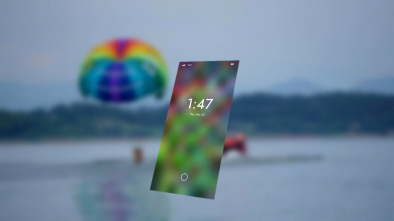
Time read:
1:47
